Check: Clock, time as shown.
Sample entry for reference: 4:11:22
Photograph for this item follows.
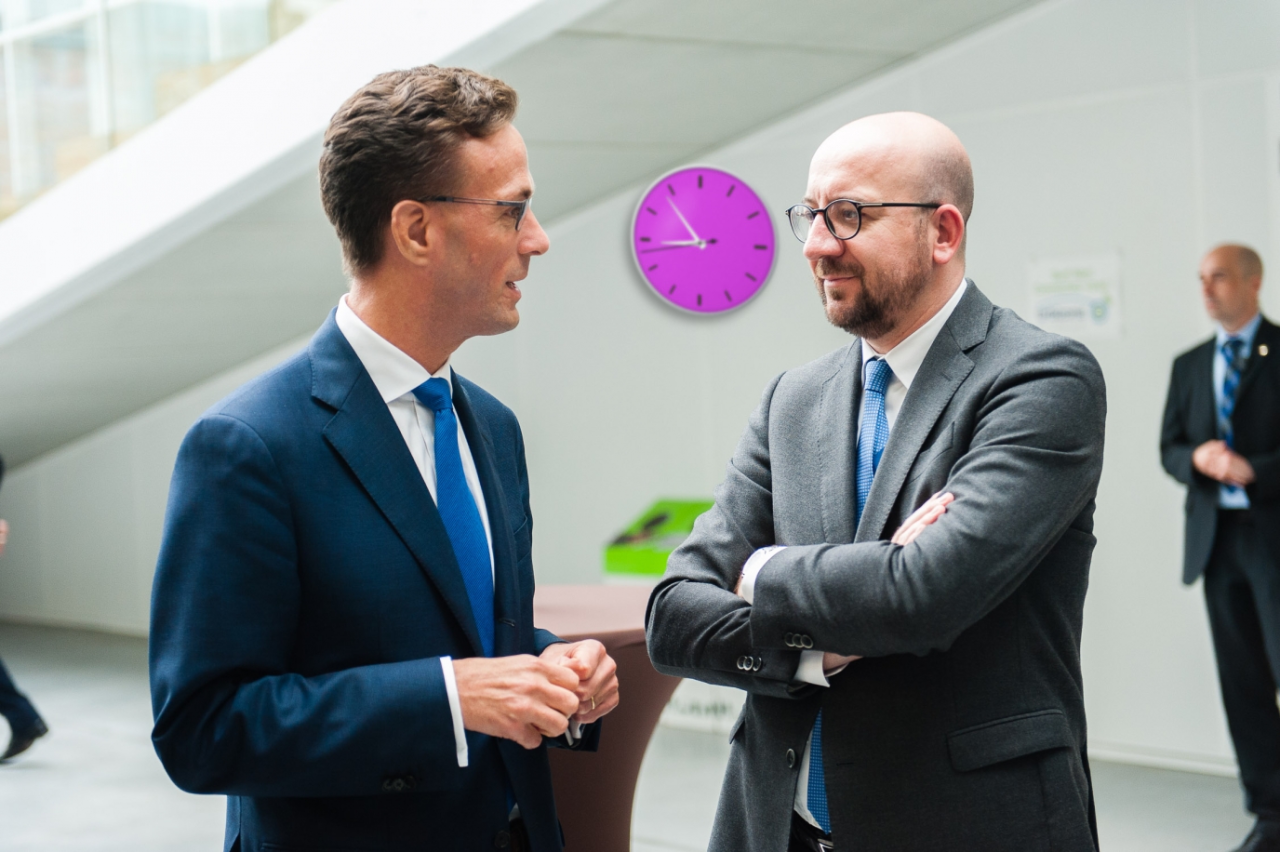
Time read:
8:53:43
